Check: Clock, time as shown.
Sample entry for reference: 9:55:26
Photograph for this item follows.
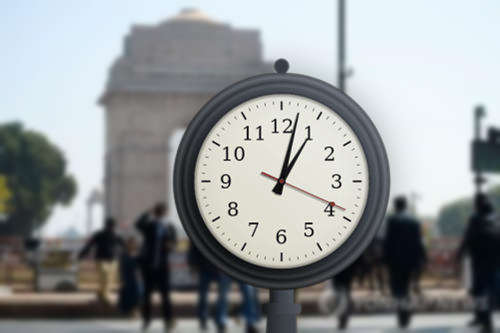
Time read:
1:02:19
